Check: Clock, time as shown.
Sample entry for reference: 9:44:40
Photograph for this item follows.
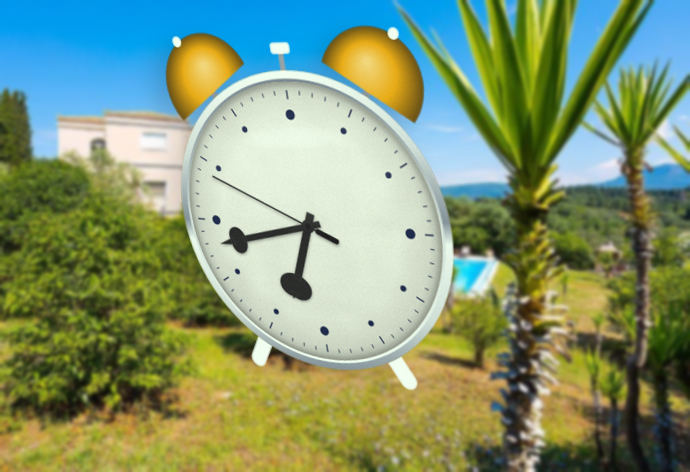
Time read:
6:42:49
